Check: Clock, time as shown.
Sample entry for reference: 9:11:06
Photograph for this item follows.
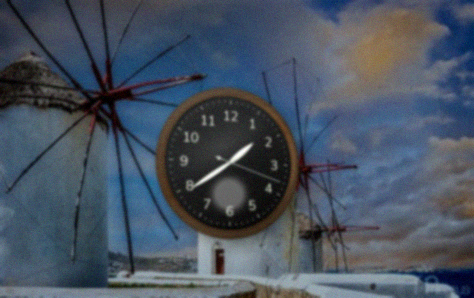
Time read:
1:39:18
